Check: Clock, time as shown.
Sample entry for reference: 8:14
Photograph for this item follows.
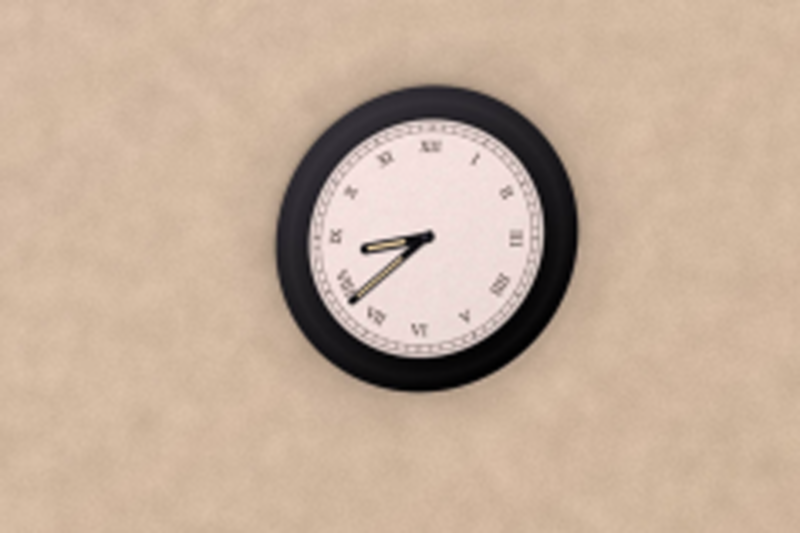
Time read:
8:38
